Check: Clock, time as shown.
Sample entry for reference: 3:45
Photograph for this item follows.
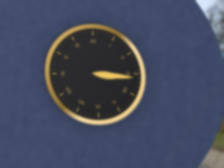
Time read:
3:16
